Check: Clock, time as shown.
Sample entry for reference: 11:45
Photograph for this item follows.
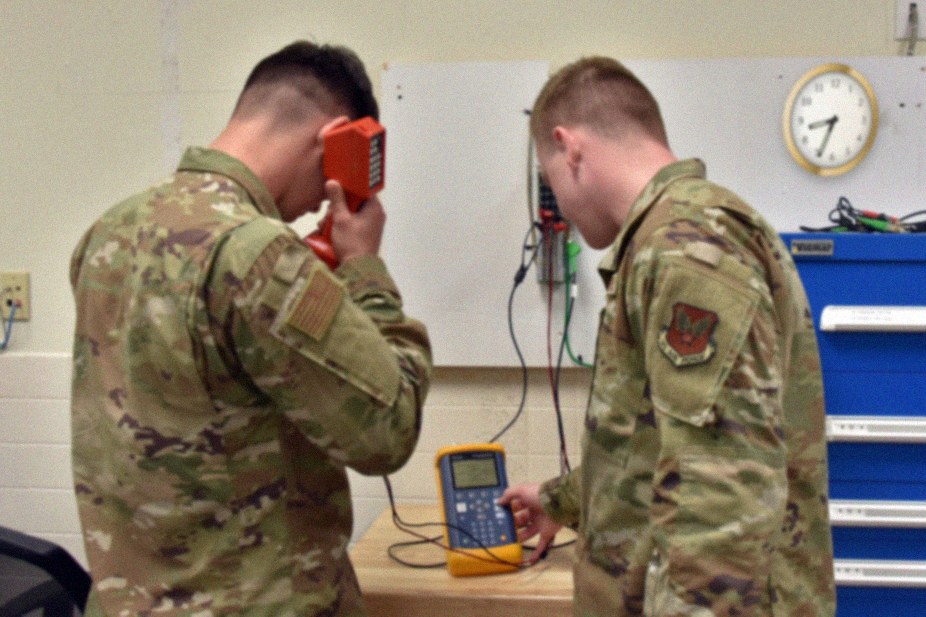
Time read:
8:34
